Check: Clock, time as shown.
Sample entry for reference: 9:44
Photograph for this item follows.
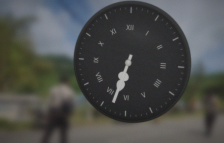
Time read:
6:33
